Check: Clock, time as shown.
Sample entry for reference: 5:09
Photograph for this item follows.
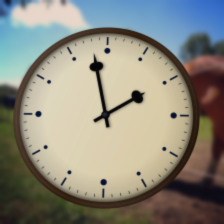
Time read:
1:58
